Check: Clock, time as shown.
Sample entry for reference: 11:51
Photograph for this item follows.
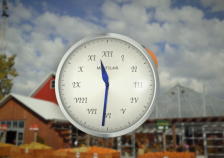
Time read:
11:31
